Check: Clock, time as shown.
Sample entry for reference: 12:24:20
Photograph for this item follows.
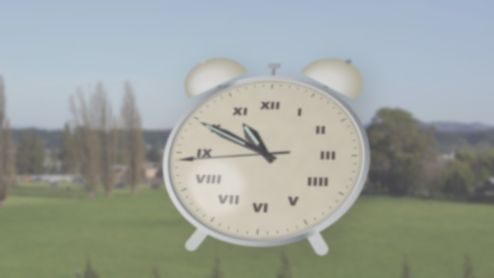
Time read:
10:49:44
